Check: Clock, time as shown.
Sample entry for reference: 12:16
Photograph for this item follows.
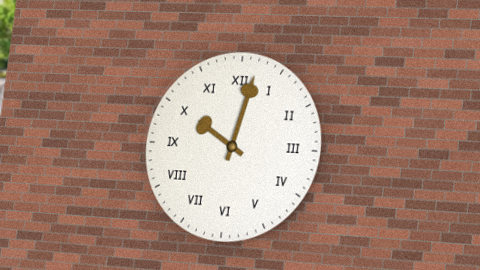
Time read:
10:02
